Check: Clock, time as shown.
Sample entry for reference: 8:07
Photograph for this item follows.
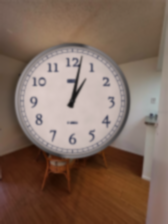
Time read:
1:02
